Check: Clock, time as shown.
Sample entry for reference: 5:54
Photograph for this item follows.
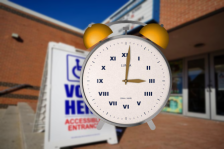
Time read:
3:01
